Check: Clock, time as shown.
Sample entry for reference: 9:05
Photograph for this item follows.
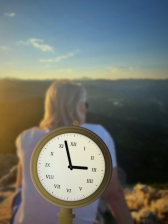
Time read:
2:57
